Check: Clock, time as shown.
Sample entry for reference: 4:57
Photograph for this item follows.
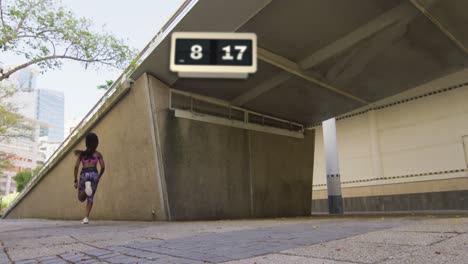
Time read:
8:17
